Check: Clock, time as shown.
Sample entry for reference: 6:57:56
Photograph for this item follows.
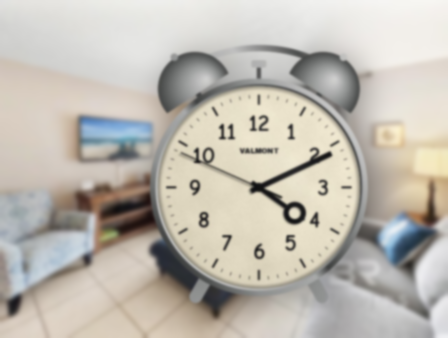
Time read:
4:10:49
